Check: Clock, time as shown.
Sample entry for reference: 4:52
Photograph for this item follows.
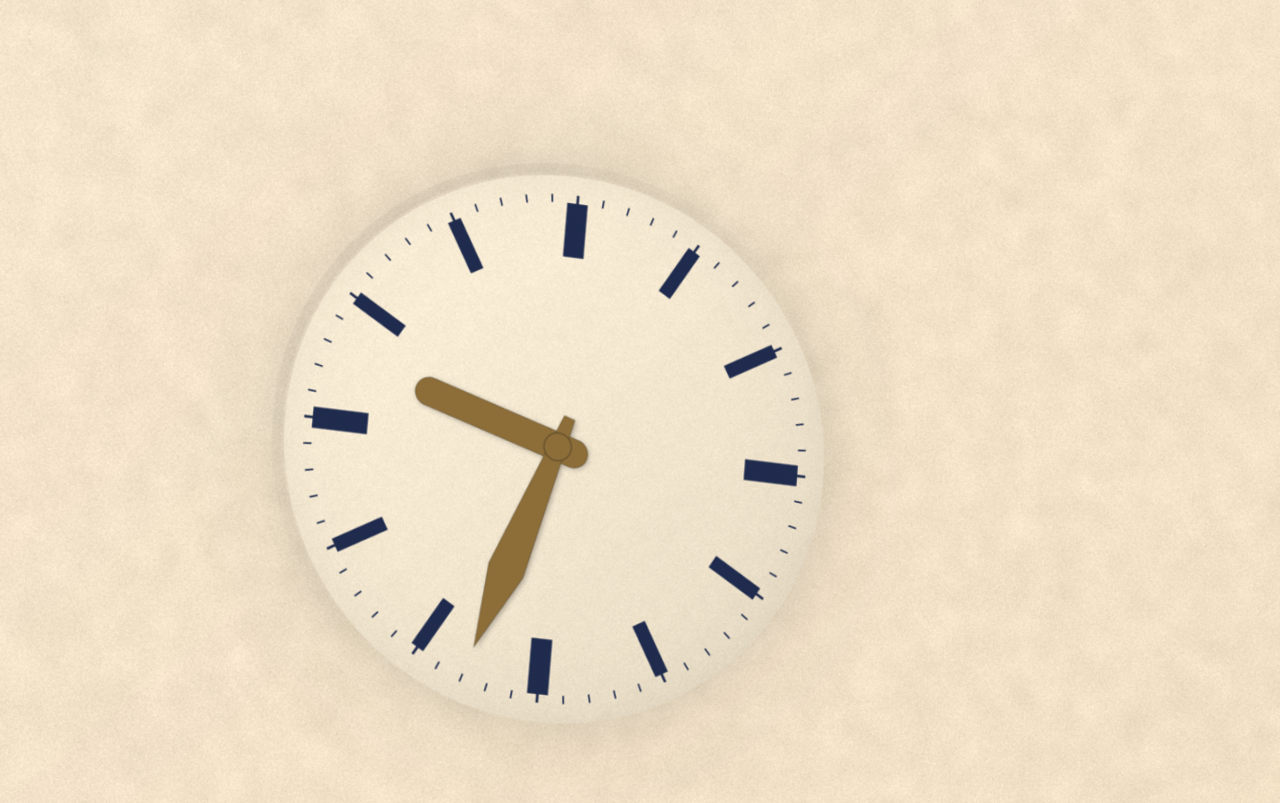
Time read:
9:33
